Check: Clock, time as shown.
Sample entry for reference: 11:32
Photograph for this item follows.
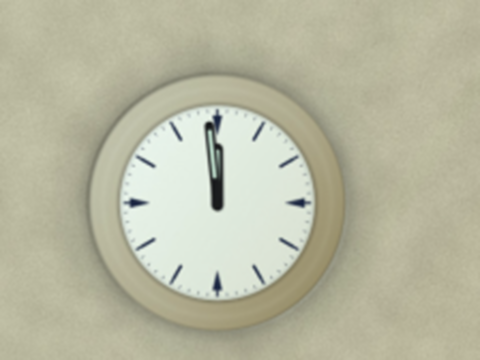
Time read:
11:59
